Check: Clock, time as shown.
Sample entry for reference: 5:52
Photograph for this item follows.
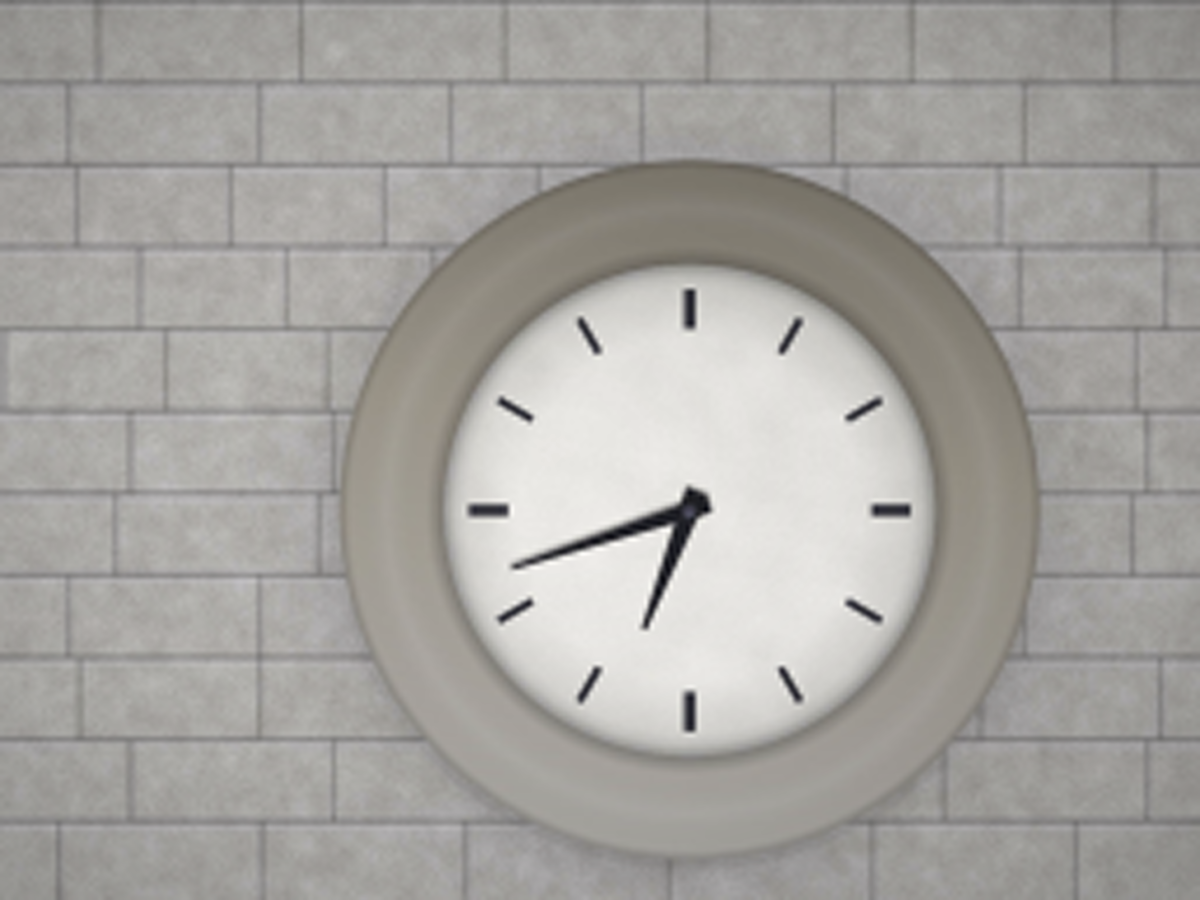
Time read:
6:42
